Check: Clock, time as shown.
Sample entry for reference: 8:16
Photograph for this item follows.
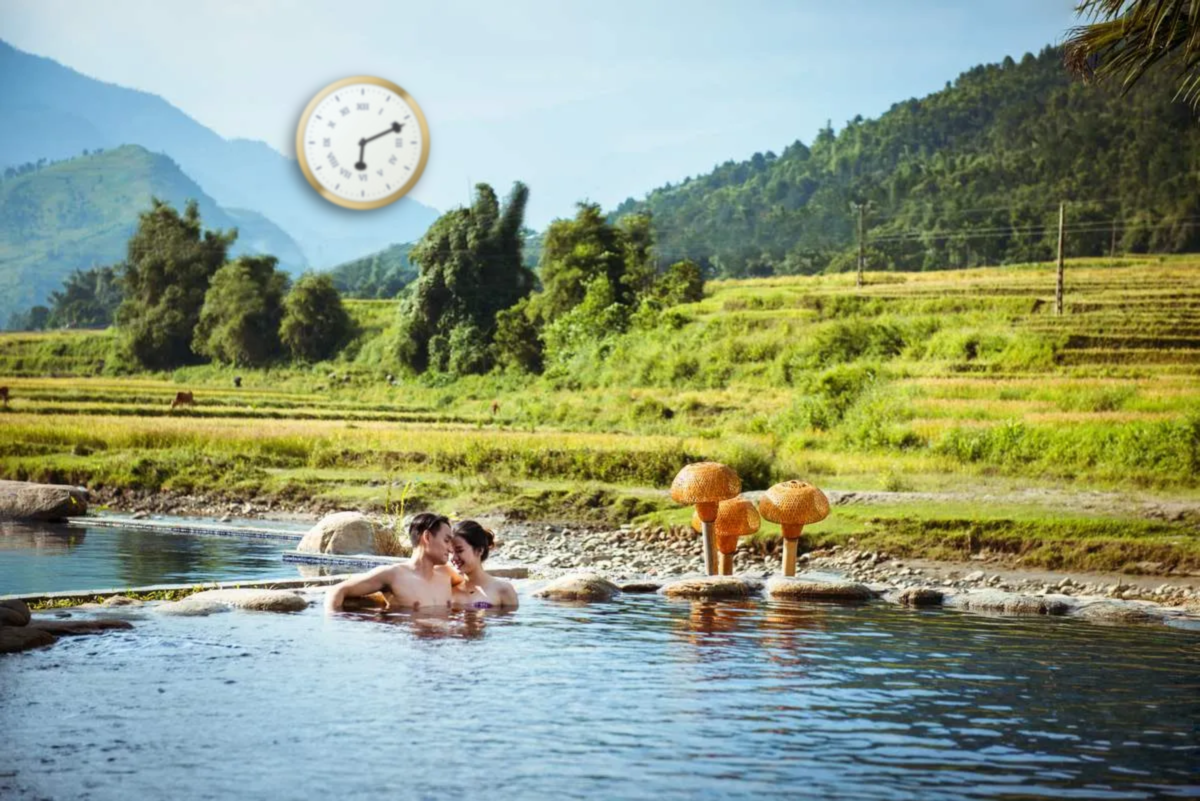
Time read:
6:11
